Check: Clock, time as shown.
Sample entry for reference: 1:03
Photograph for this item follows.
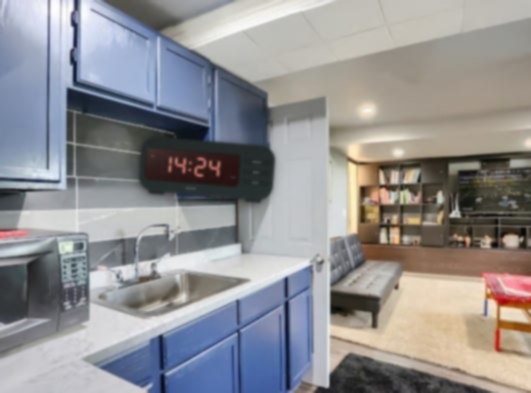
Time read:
14:24
